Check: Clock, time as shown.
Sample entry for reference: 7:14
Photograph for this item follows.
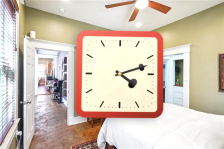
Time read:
4:12
